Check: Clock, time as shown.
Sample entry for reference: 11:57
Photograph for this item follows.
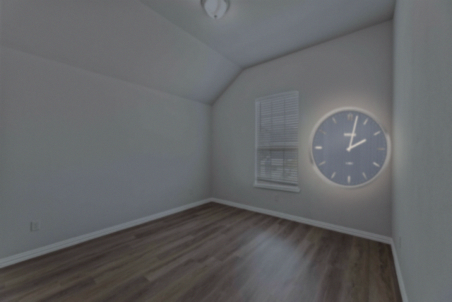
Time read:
2:02
